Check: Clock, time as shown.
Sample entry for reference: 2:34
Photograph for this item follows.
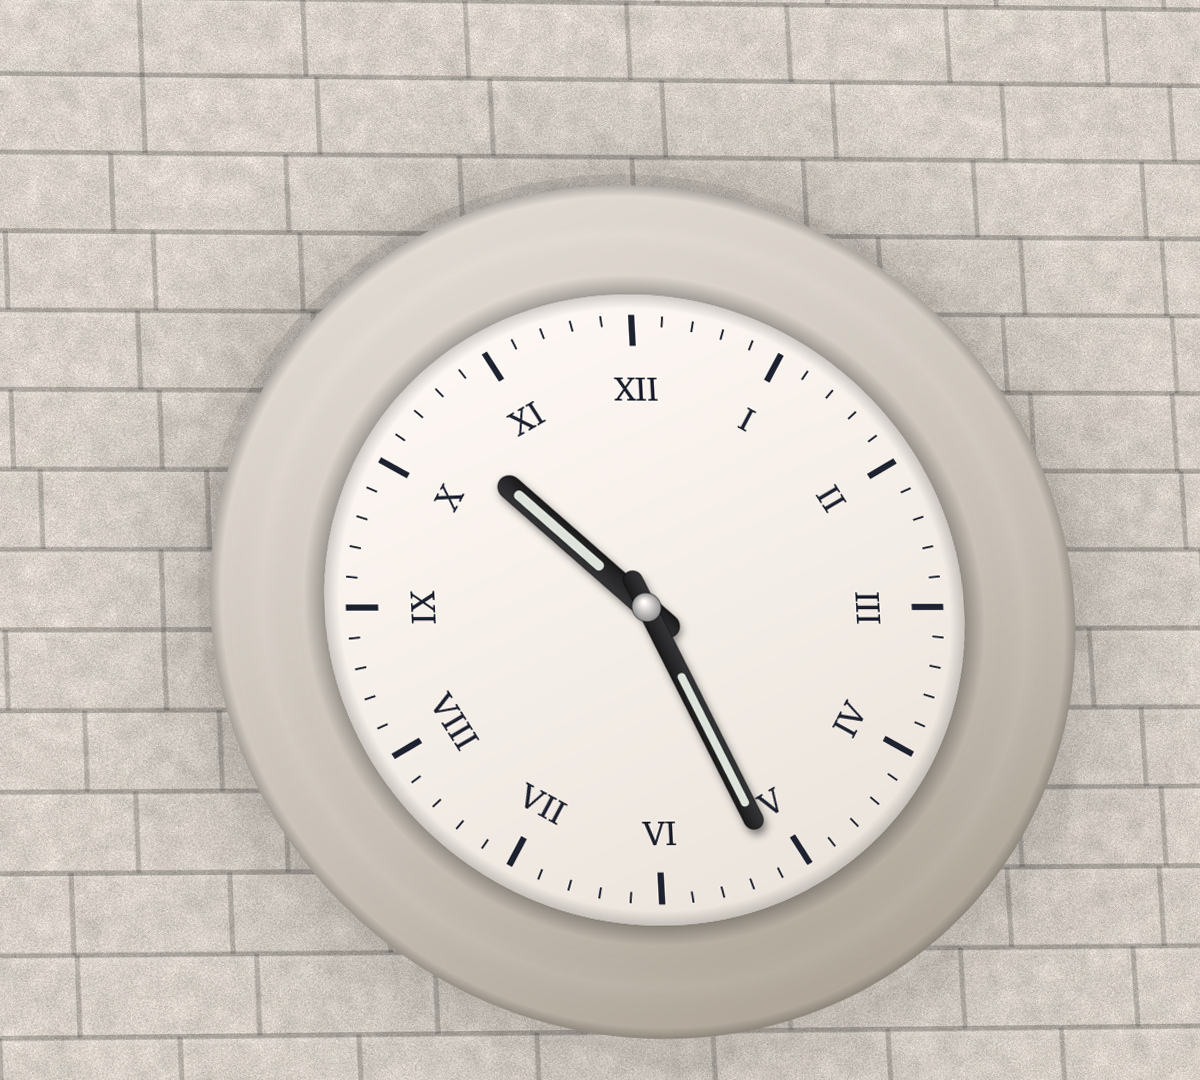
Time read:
10:26
